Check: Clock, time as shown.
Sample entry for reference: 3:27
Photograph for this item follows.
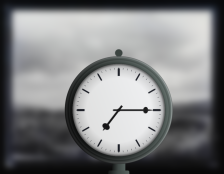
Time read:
7:15
